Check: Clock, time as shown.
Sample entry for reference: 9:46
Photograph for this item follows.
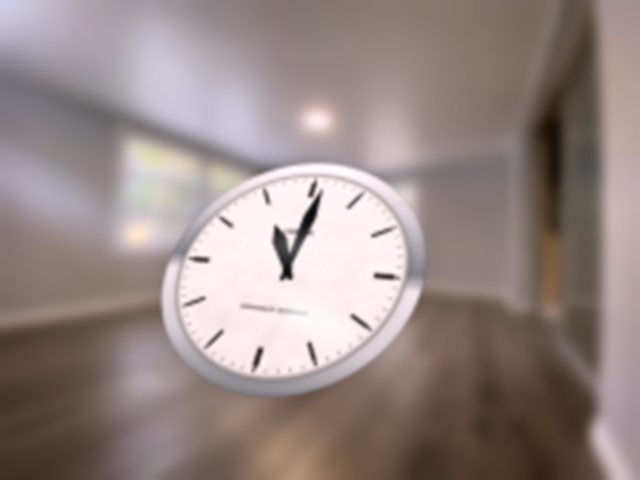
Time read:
11:01
